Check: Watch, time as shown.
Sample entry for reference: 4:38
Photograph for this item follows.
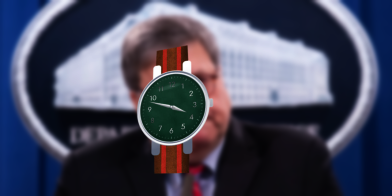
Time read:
3:48
